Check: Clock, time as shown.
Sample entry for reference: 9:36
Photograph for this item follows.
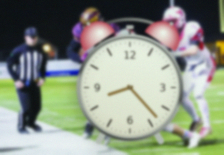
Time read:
8:23
